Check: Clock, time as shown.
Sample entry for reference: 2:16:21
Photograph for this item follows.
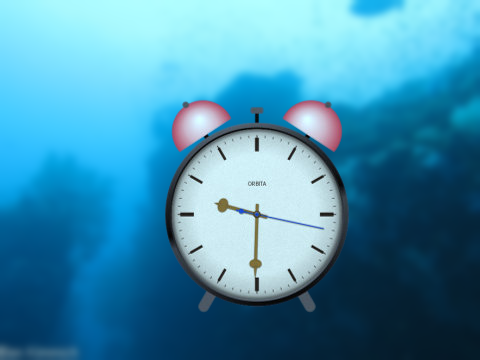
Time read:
9:30:17
